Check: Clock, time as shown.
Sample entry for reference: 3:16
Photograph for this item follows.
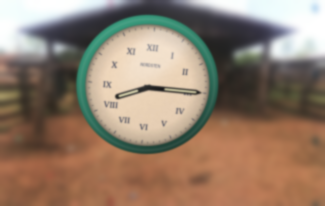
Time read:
8:15
